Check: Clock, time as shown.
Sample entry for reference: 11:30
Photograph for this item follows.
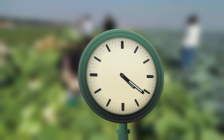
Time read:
4:21
